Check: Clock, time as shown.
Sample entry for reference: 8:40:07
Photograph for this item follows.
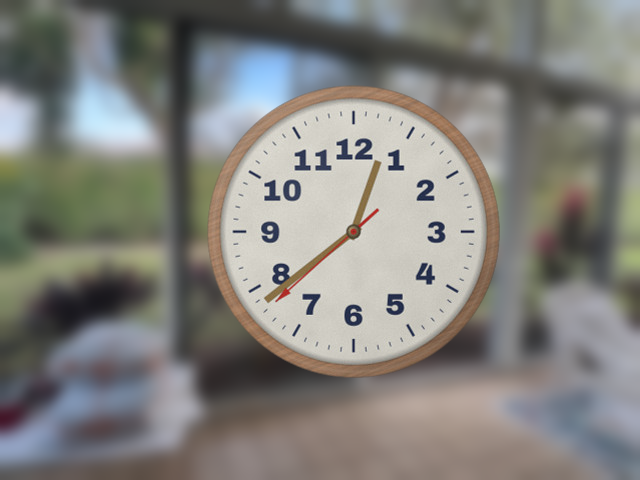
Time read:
12:38:38
